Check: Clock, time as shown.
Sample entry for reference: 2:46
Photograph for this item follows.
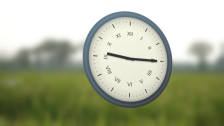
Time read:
9:15
